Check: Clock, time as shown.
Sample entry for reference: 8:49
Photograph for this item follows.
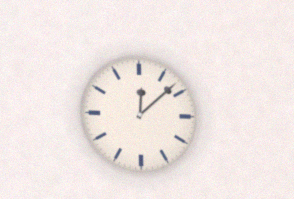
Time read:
12:08
